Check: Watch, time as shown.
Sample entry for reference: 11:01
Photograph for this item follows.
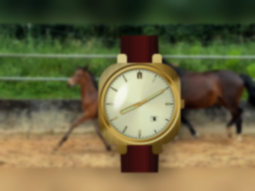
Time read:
8:10
